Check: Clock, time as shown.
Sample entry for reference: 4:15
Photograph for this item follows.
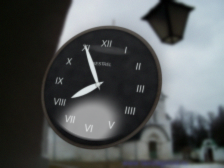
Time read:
7:55
